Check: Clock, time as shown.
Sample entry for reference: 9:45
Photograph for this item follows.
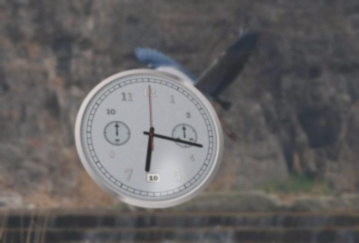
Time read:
6:17
